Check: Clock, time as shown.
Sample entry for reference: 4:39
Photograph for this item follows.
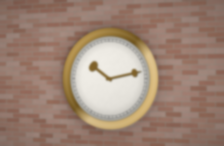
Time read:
10:13
